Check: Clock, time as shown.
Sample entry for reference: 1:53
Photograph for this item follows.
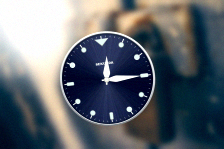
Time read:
12:15
